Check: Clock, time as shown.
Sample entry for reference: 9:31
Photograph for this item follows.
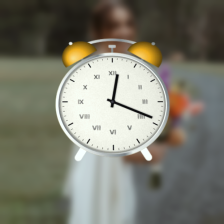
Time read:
12:19
